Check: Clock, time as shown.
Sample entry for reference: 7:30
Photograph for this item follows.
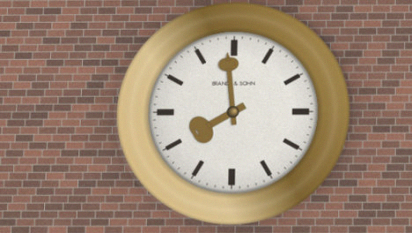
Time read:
7:59
